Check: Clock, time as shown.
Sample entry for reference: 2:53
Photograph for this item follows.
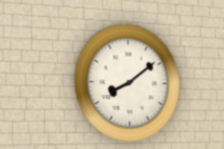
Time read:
8:09
